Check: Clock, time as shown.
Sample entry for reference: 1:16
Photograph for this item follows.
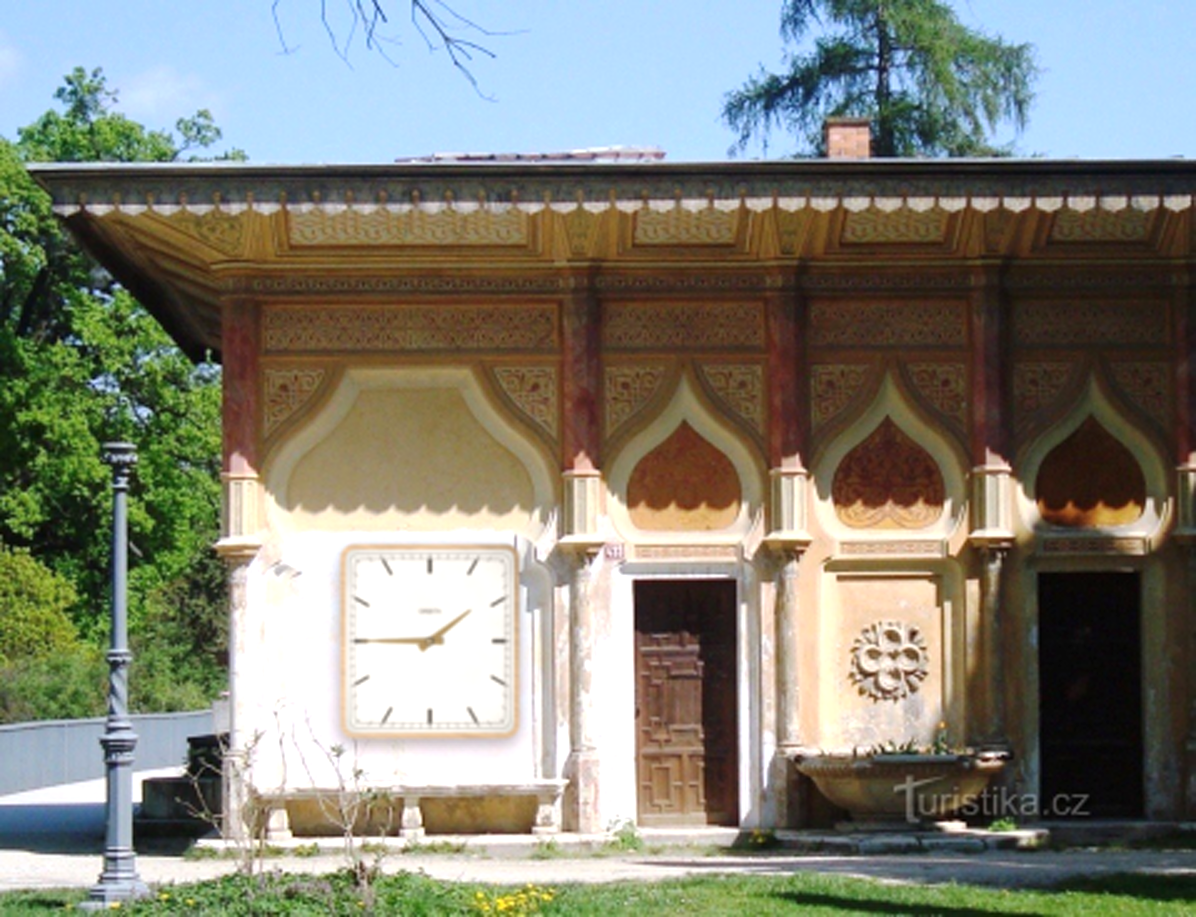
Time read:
1:45
